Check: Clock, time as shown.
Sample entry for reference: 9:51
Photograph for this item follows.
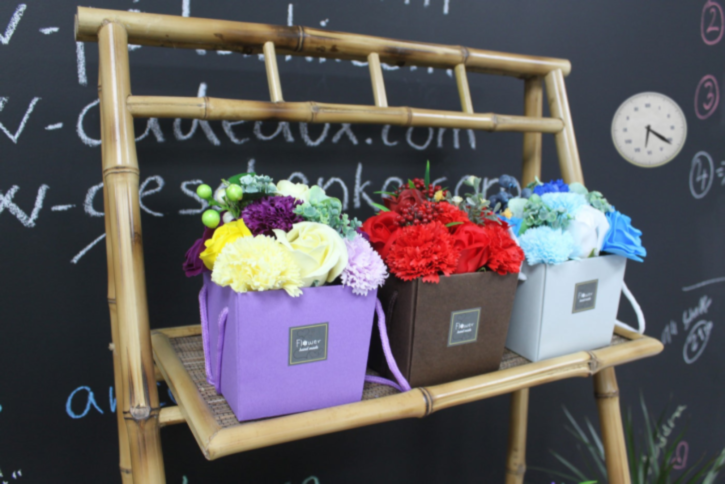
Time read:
6:21
